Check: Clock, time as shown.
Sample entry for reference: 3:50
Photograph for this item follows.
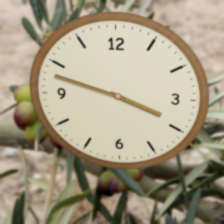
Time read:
3:48
